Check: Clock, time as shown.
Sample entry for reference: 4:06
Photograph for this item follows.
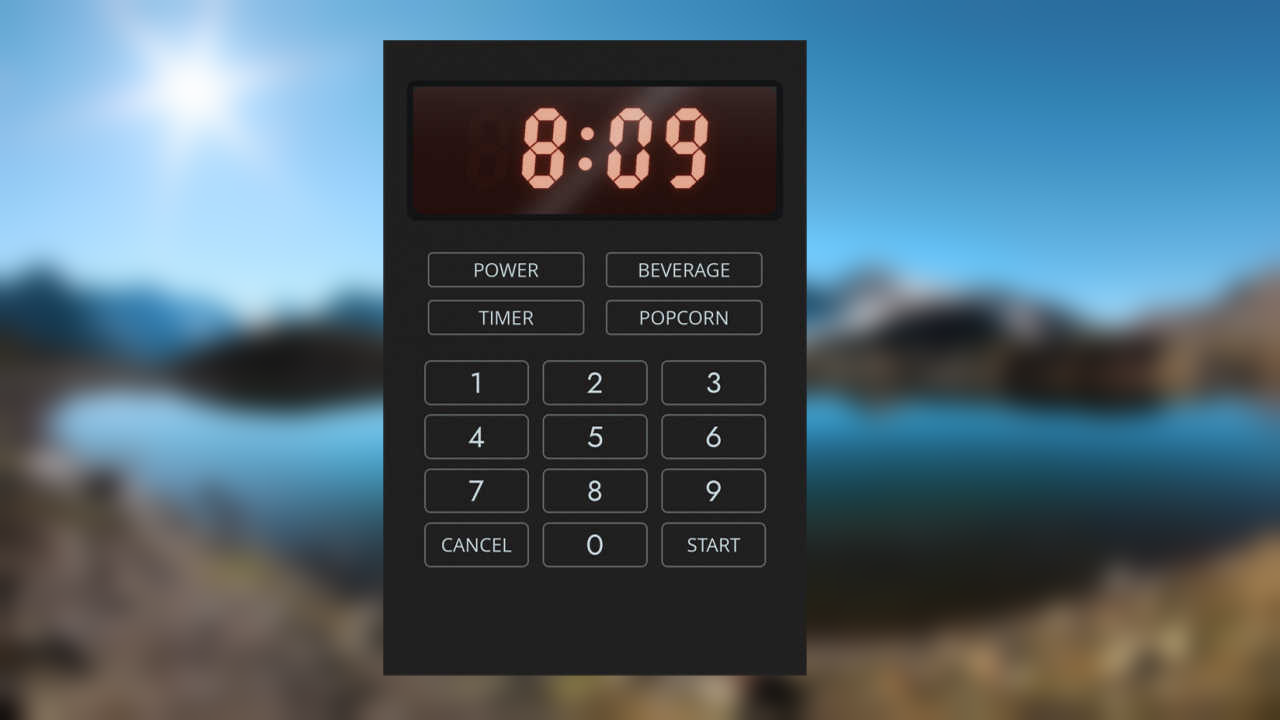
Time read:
8:09
